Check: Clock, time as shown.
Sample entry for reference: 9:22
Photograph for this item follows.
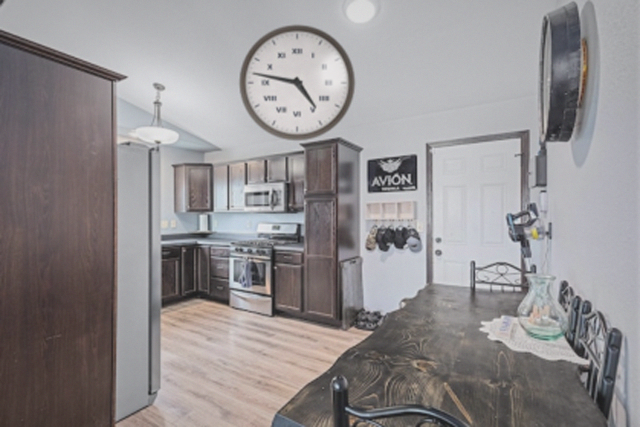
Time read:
4:47
